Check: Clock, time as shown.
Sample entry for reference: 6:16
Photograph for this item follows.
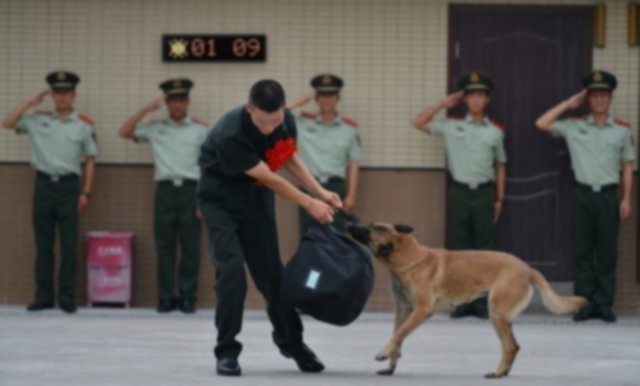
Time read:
1:09
